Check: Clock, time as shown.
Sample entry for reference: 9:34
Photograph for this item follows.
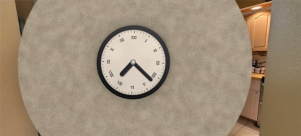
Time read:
7:22
